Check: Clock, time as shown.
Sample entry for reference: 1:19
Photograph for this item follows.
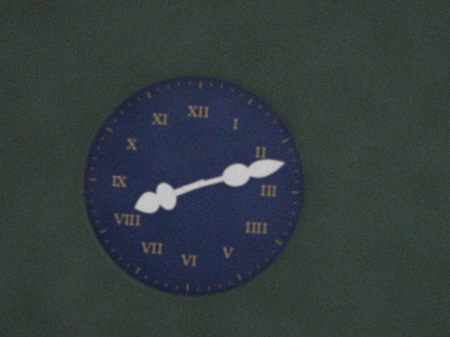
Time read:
8:12
